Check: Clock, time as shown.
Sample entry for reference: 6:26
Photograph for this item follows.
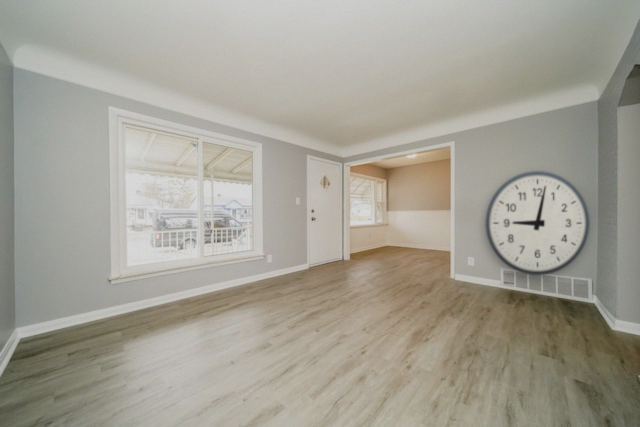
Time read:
9:02
